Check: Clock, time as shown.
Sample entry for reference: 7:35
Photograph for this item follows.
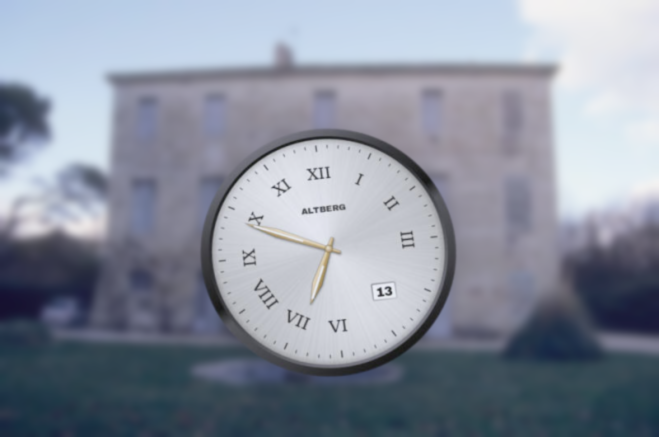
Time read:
6:49
